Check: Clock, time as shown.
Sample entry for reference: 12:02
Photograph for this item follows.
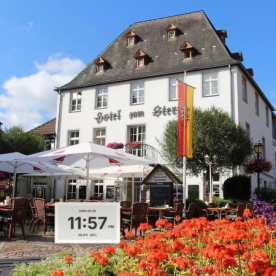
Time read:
11:57
